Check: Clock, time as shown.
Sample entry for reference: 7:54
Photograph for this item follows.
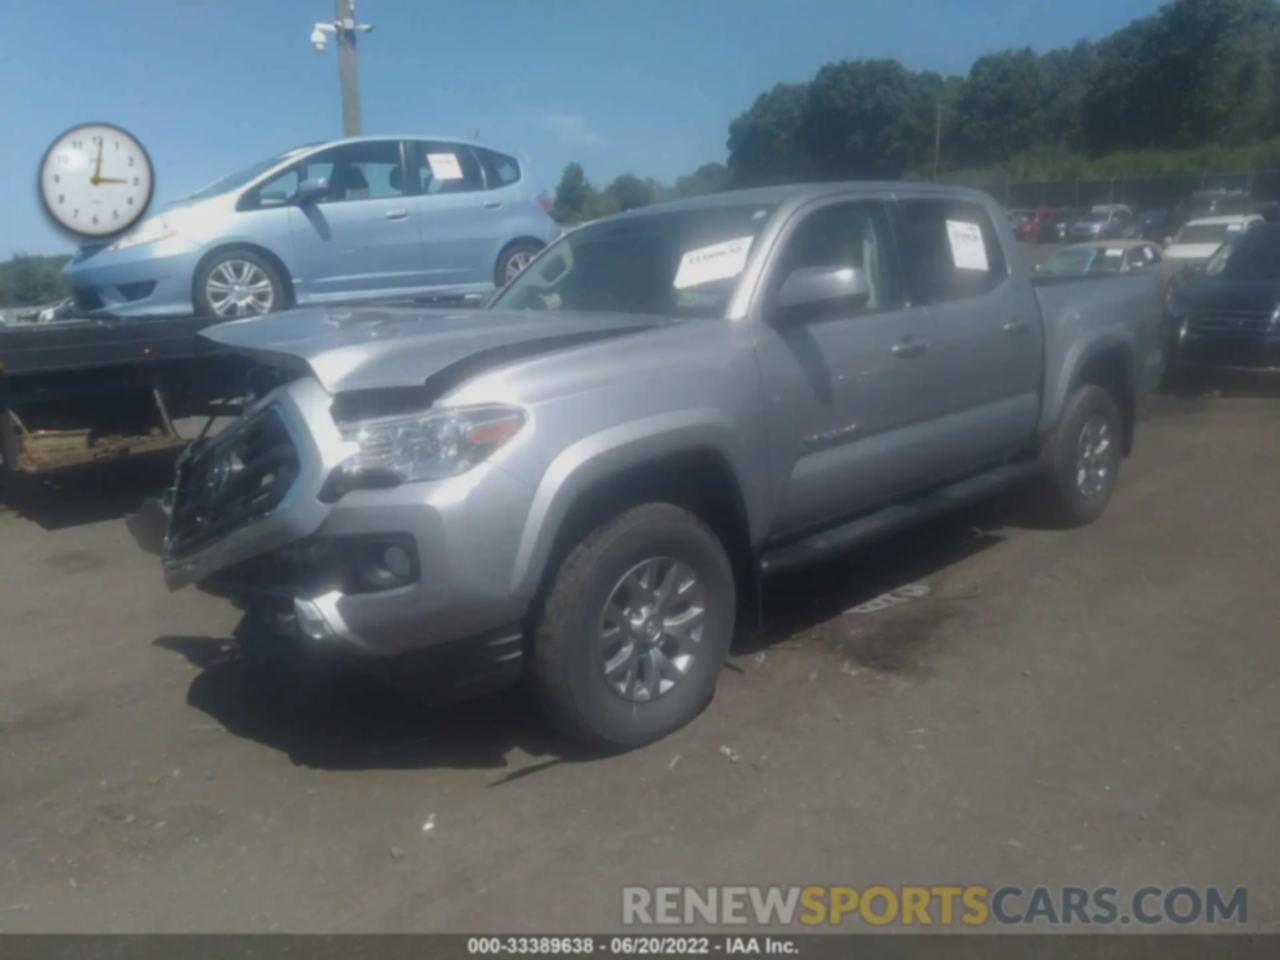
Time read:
3:01
